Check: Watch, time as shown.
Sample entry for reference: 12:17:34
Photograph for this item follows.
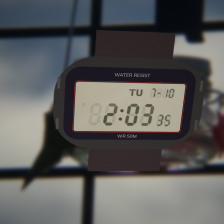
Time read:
2:03:35
